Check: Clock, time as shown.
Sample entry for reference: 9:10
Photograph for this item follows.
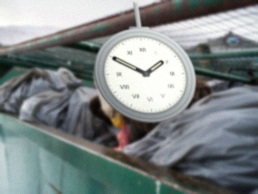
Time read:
1:50
